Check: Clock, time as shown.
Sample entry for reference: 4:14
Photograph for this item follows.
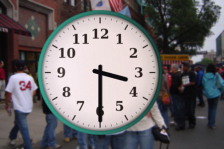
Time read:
3:30
